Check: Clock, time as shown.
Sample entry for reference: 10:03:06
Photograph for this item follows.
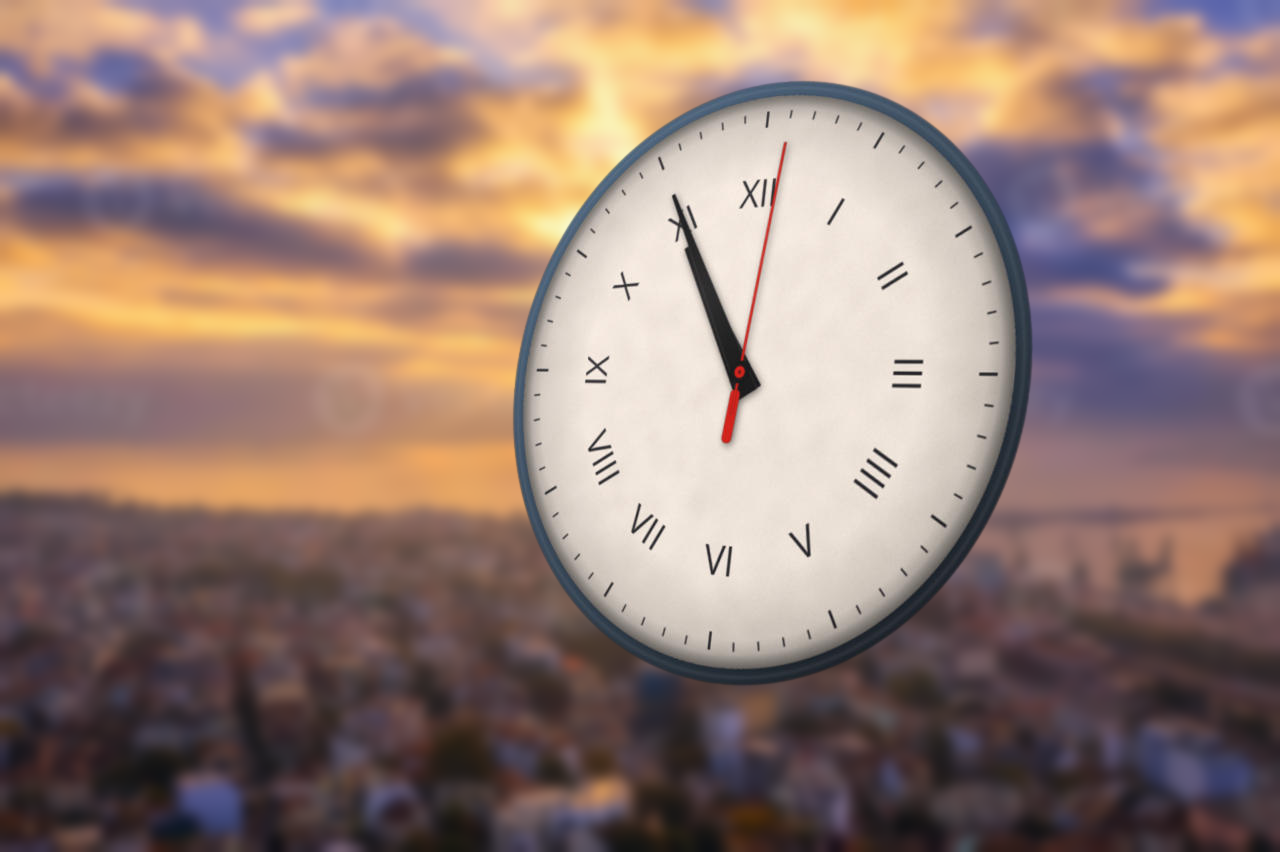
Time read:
10:55:01
